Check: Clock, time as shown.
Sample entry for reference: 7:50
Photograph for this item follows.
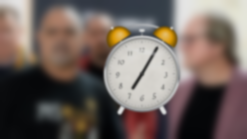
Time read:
7:05
